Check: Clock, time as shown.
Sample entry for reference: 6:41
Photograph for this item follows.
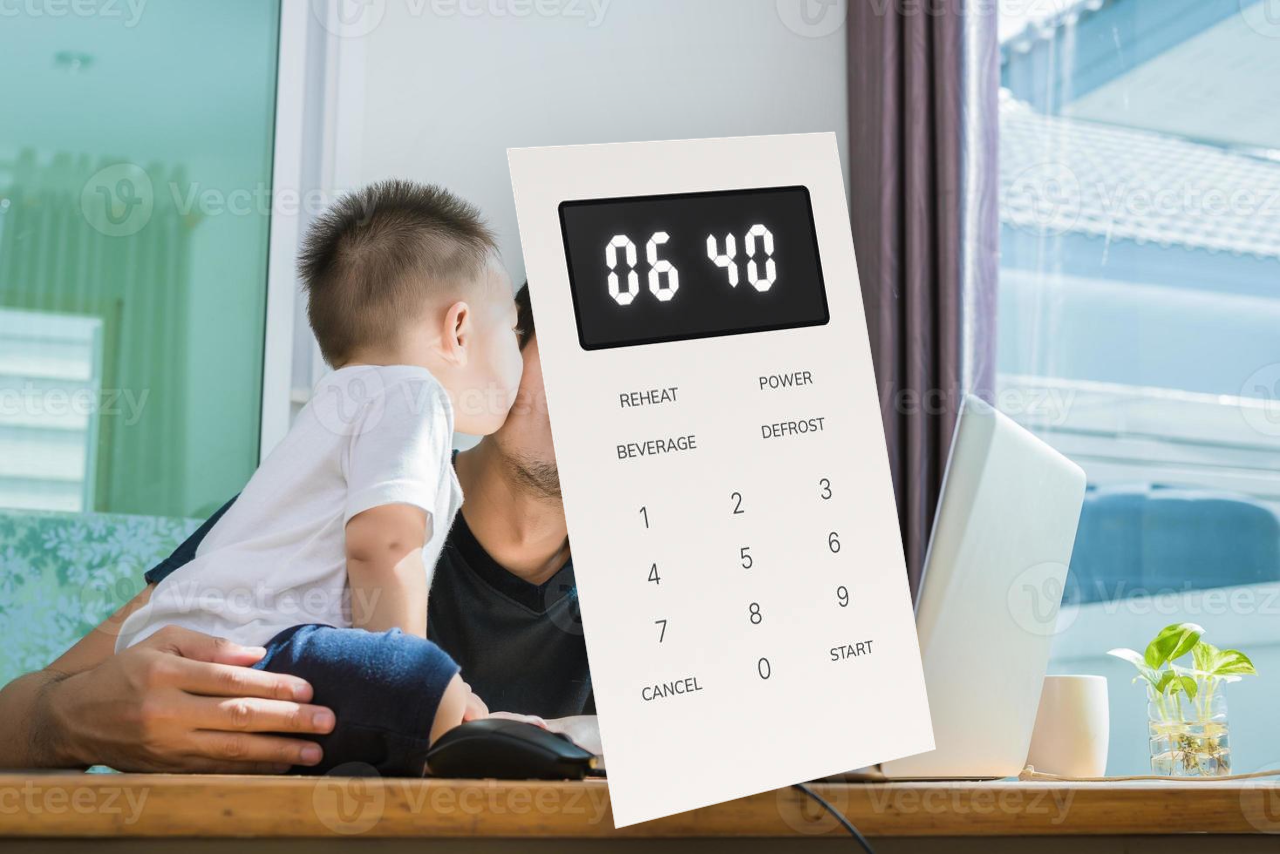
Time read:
6:40
